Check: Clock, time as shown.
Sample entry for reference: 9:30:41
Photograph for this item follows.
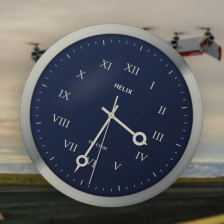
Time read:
3:31:29
